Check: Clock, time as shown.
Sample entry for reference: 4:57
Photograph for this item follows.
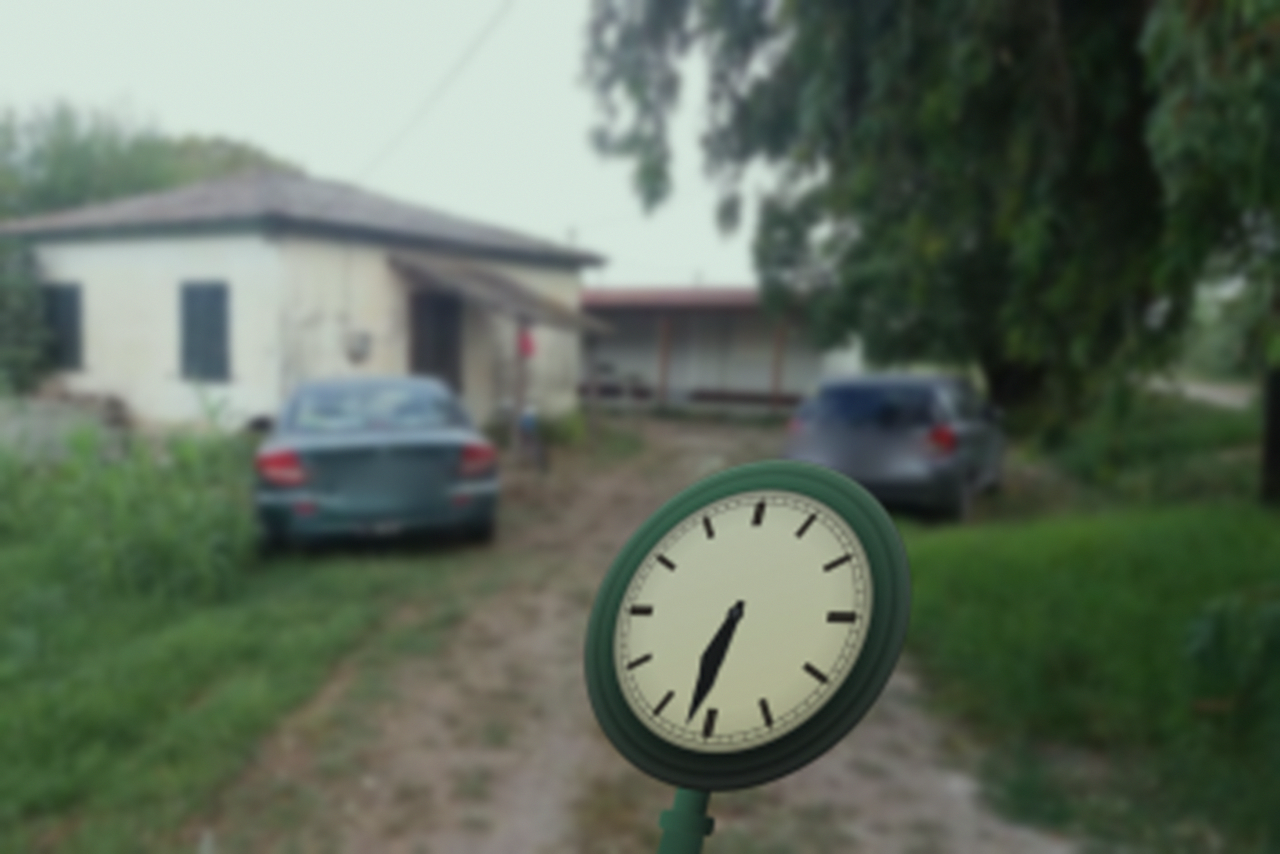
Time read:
6:32
